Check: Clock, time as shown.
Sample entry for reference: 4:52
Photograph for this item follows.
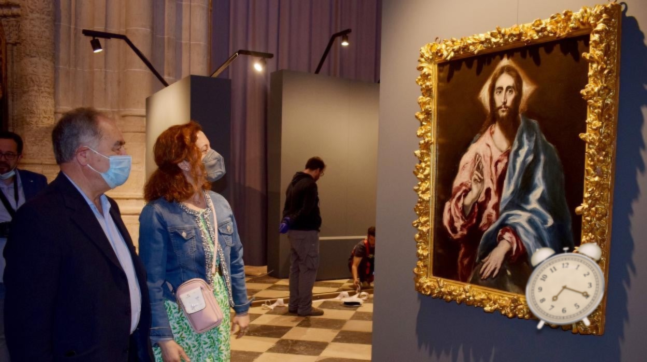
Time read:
7:19
